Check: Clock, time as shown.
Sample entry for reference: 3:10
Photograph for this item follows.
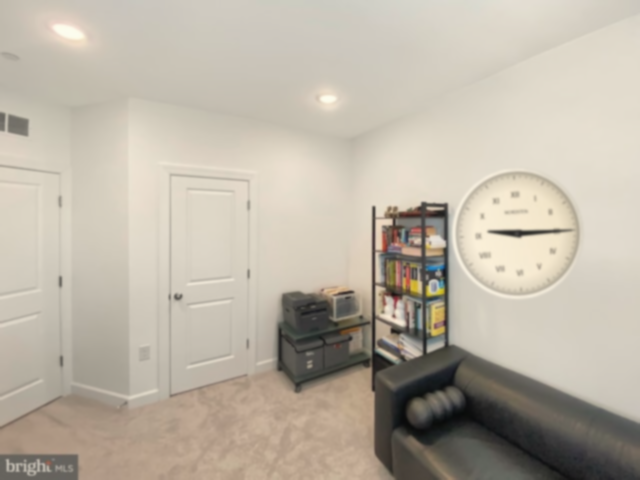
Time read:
9:15
